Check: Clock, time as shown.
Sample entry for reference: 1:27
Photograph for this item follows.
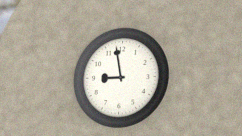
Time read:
8:58
